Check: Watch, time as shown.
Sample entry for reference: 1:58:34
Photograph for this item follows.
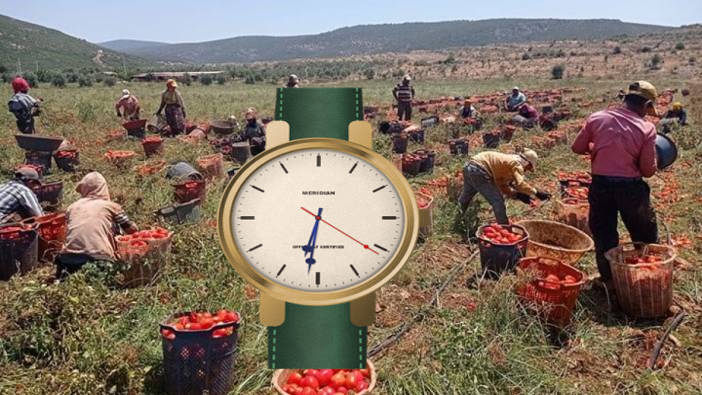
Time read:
6:31:21
